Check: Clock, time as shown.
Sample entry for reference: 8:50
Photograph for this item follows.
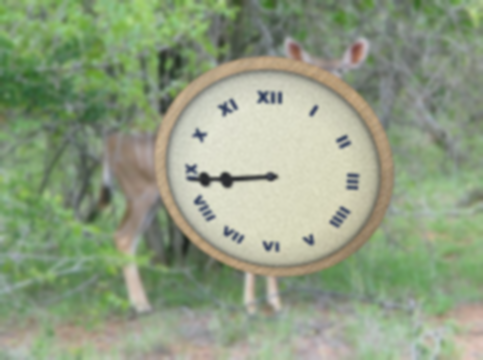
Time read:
8:44
